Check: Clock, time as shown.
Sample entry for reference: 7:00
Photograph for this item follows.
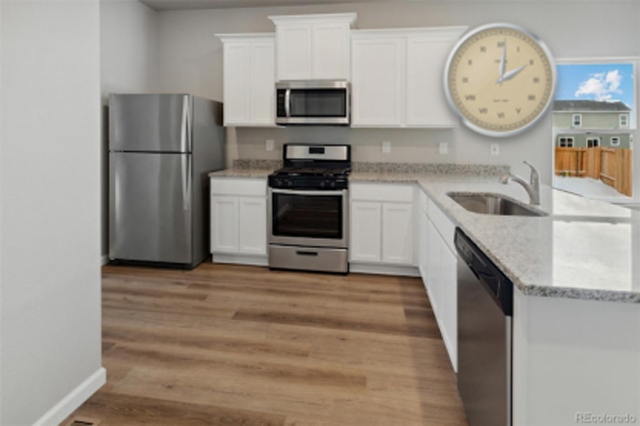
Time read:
2:01
